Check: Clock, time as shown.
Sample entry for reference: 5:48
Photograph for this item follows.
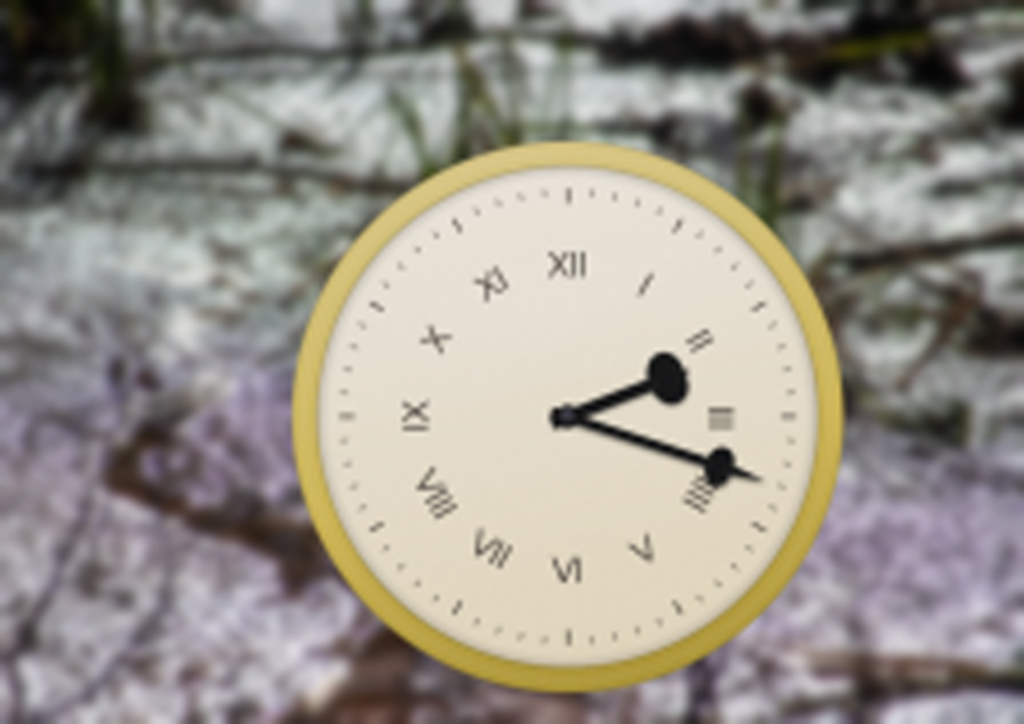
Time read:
2:18
